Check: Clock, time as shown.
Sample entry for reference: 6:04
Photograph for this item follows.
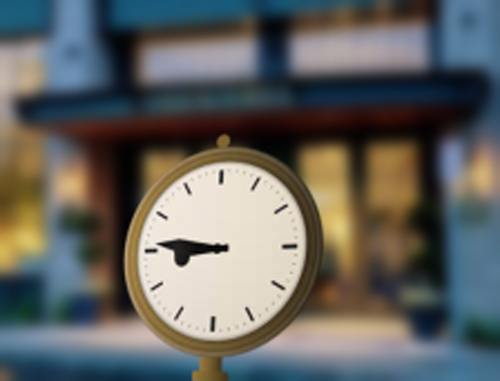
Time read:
8:46
